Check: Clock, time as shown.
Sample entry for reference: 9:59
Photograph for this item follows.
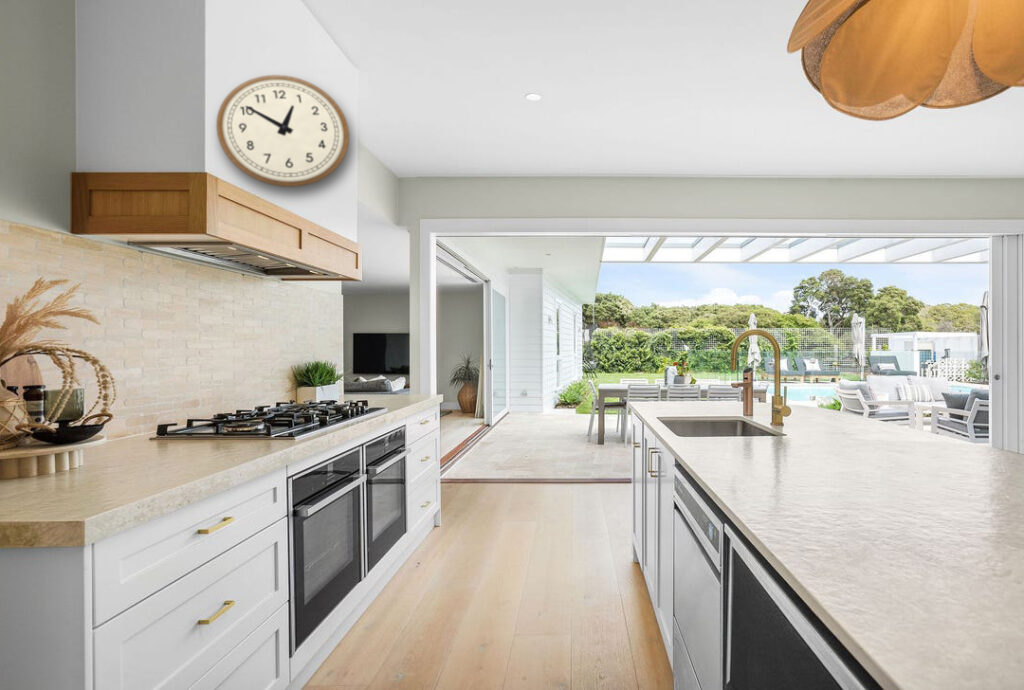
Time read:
12:51
